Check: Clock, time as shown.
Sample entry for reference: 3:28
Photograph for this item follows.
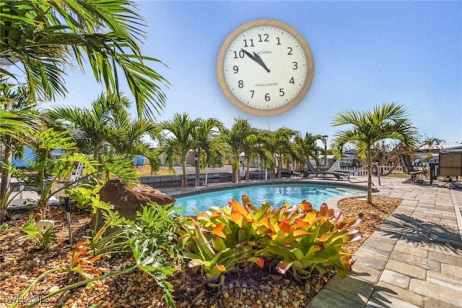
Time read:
10:52
